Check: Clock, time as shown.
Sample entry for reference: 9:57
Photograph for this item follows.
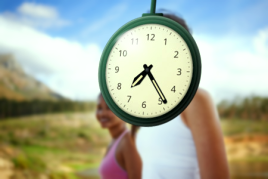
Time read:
7:24
